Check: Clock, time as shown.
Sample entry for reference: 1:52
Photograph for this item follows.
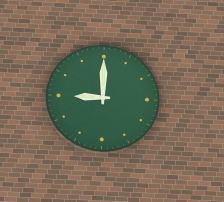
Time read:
9:00
